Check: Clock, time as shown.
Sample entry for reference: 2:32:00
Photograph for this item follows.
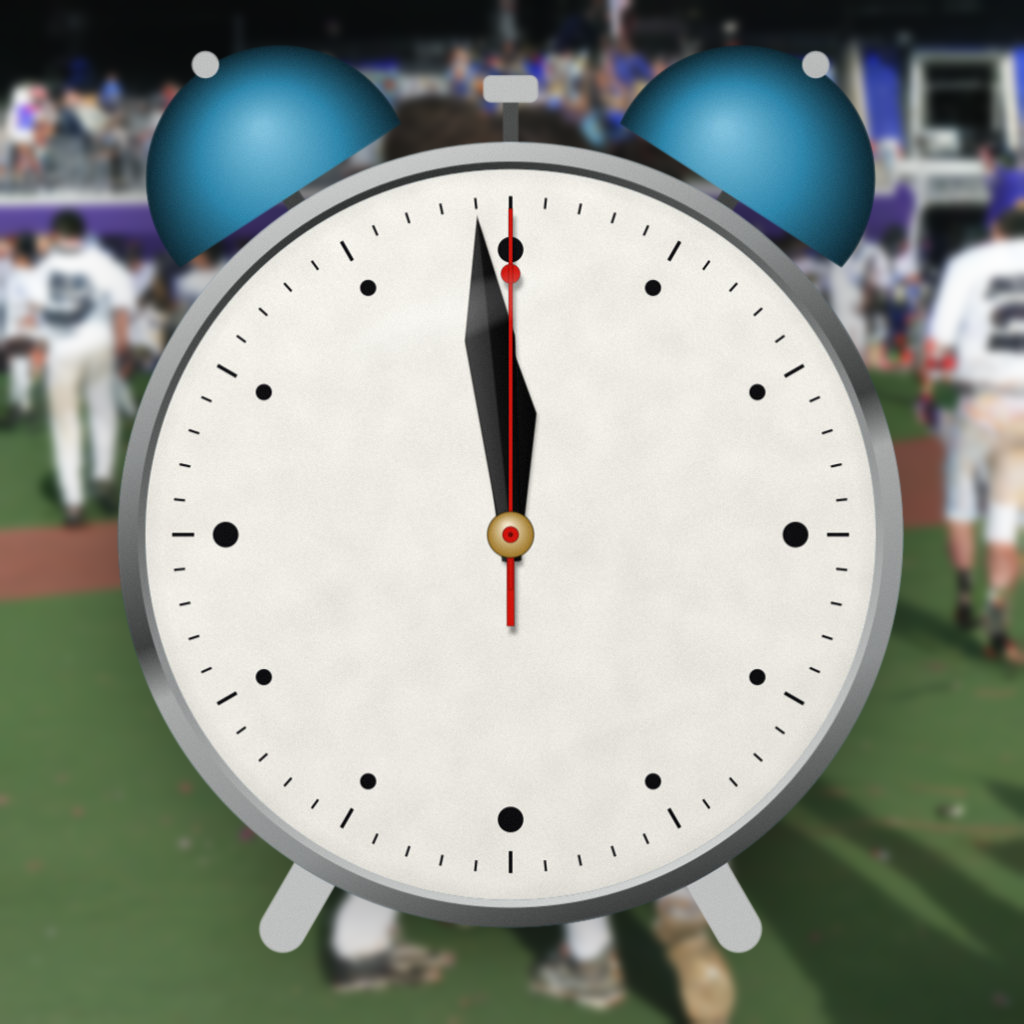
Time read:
11:59:00
